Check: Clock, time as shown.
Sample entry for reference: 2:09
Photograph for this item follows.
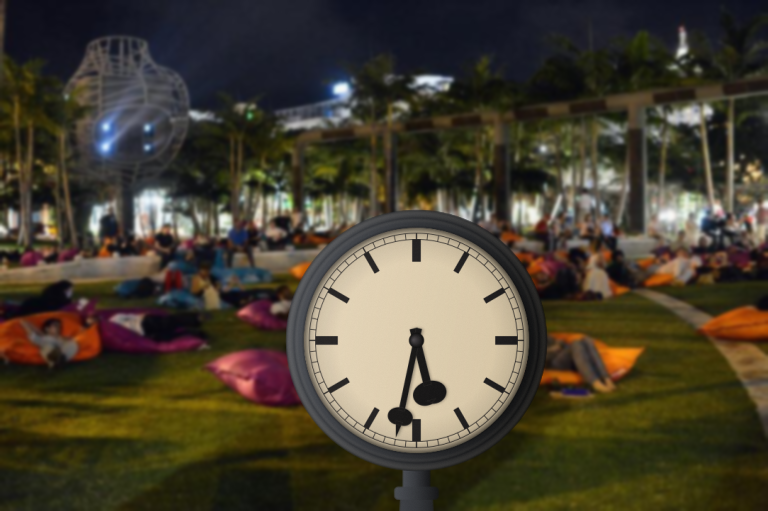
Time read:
5:32
